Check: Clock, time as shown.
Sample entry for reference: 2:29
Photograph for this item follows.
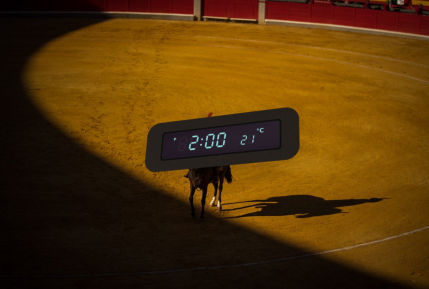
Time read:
2:00
